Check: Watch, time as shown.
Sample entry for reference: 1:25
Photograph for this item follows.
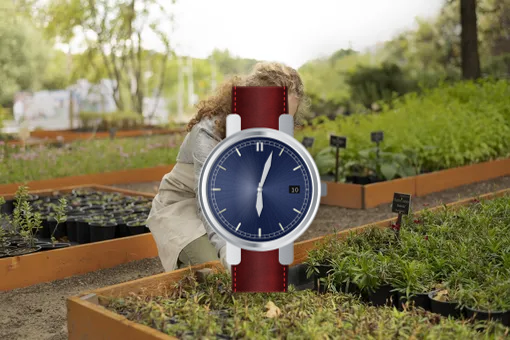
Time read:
6:03
